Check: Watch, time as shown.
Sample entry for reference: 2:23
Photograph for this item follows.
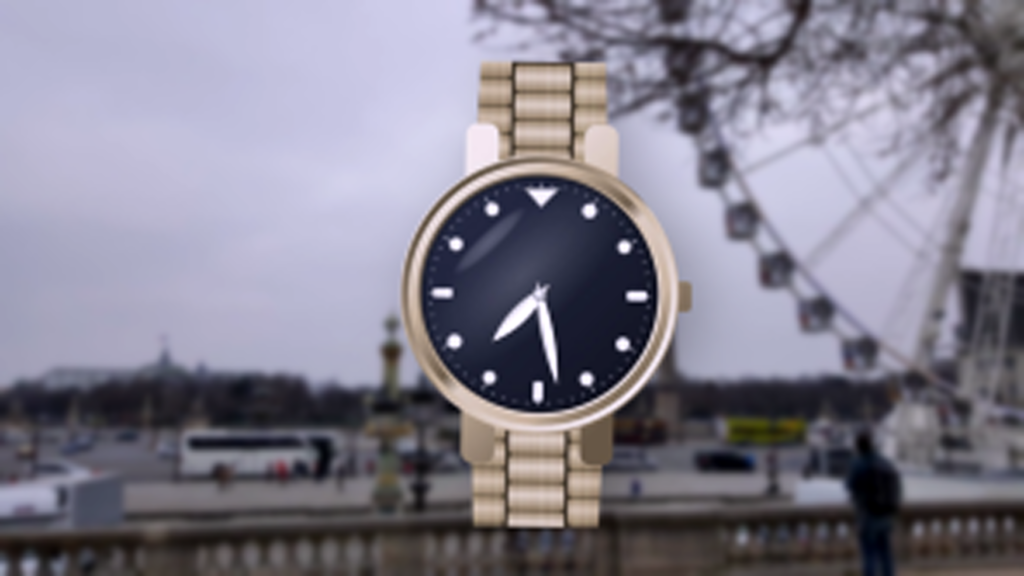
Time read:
7:28
